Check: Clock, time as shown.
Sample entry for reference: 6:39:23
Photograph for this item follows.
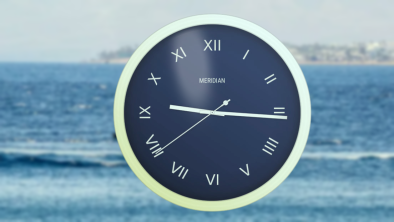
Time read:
9:15:39
